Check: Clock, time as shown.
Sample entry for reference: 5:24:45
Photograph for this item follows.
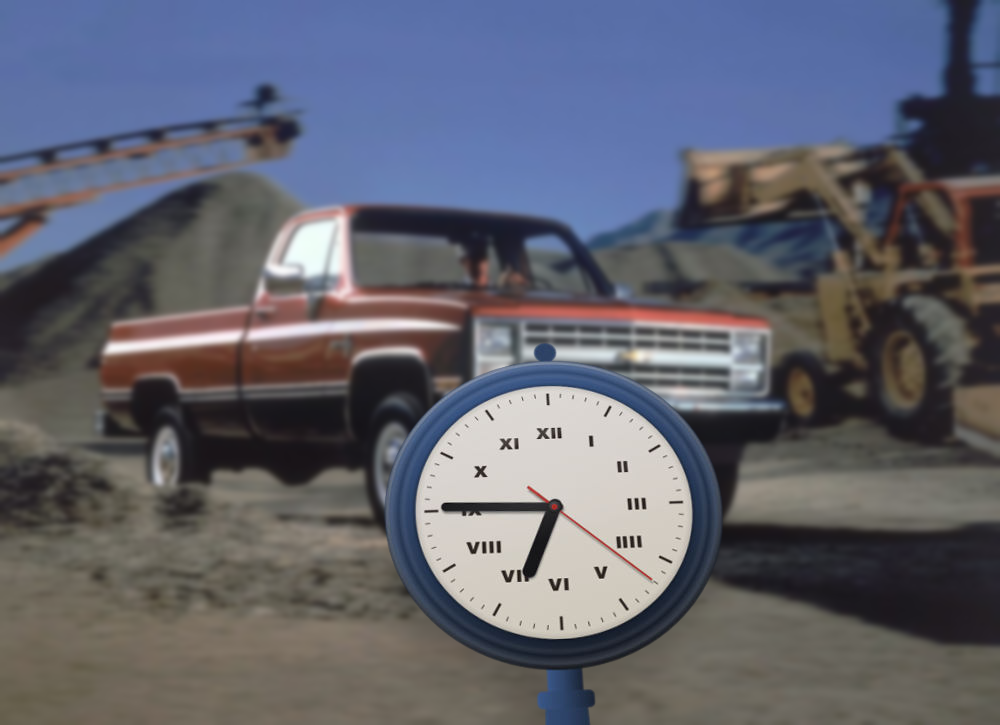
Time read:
6:45:22
